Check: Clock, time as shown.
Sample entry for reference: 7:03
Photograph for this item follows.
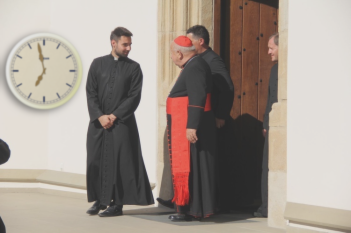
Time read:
6:58
